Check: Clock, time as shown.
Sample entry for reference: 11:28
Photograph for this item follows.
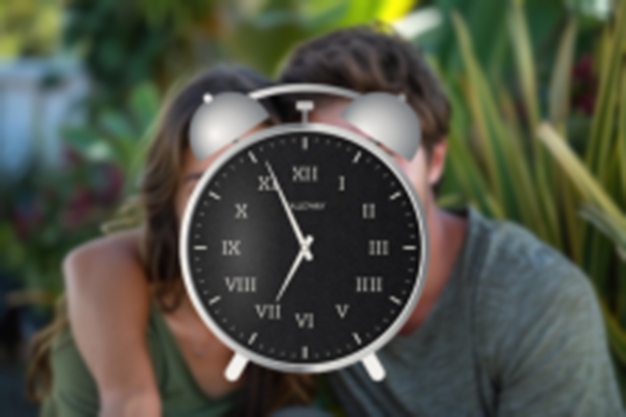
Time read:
6:56
